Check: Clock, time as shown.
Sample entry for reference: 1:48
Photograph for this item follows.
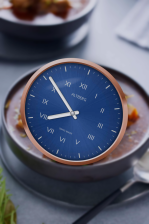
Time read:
7:51
